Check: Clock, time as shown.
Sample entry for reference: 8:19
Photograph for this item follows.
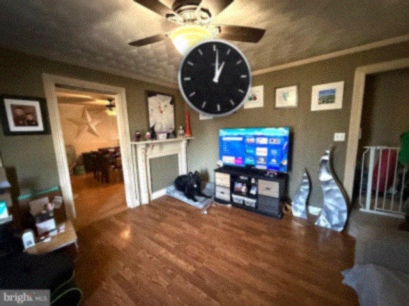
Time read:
1:01
